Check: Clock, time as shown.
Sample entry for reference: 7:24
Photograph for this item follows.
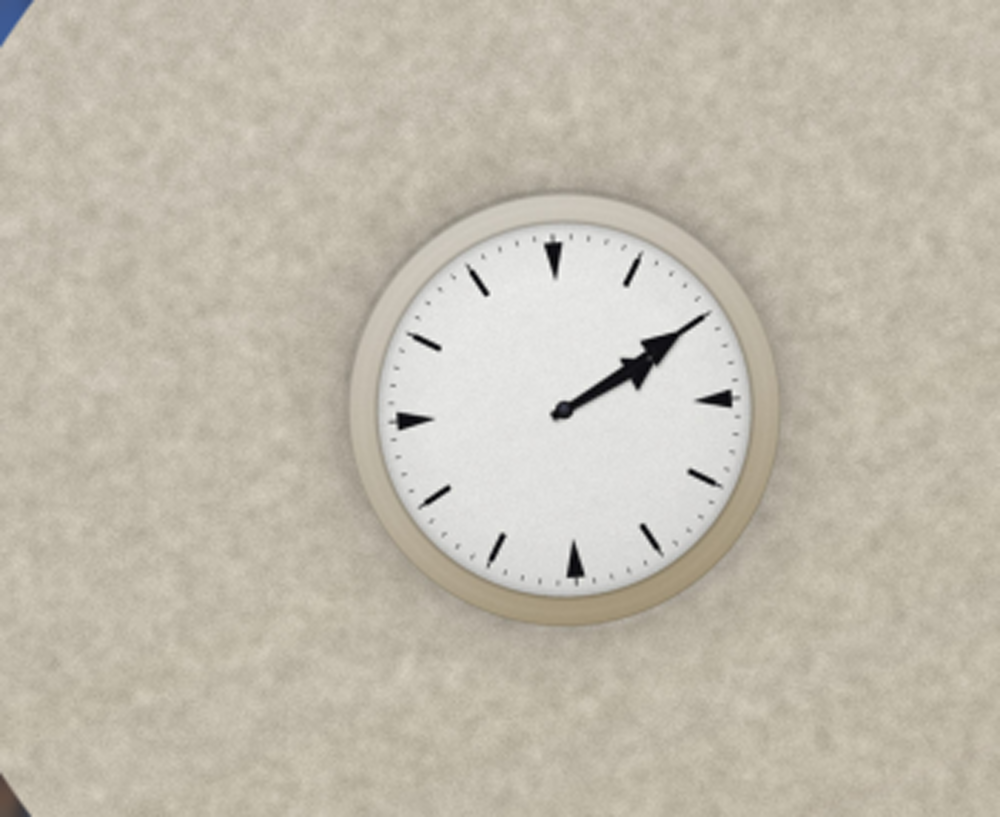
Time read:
2:10
